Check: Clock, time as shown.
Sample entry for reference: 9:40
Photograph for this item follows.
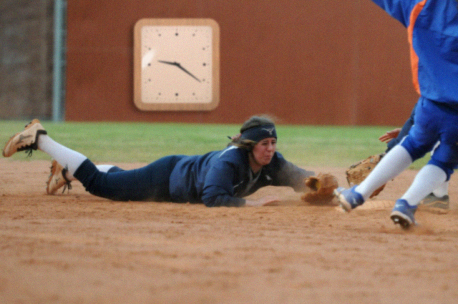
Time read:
9:21
